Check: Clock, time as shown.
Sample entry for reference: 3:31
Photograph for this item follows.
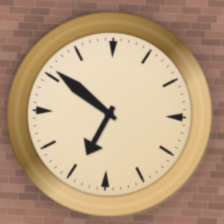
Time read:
6:51
